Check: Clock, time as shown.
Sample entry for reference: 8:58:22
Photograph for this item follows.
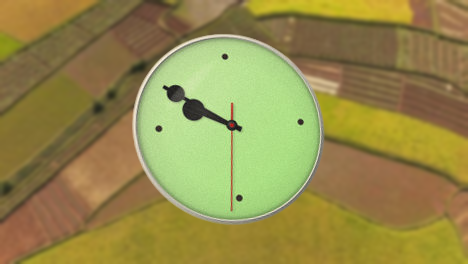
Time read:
9:50:31
